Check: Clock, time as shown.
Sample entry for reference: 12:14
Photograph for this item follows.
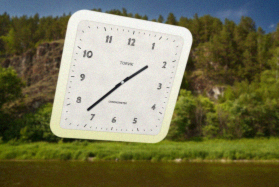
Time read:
1:37
